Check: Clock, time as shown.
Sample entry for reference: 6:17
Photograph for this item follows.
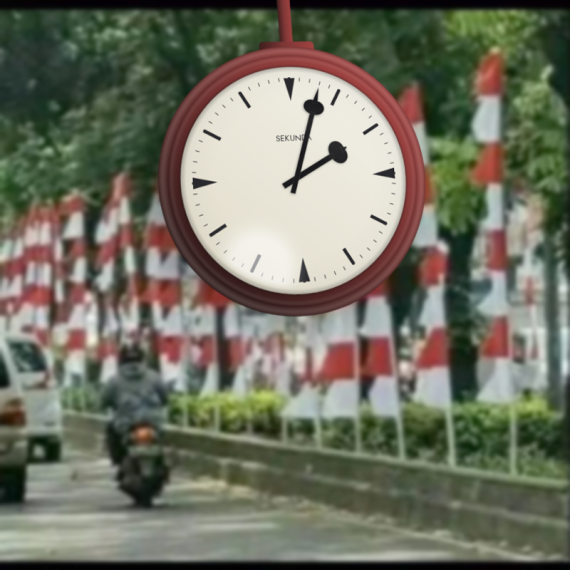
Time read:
2:03
